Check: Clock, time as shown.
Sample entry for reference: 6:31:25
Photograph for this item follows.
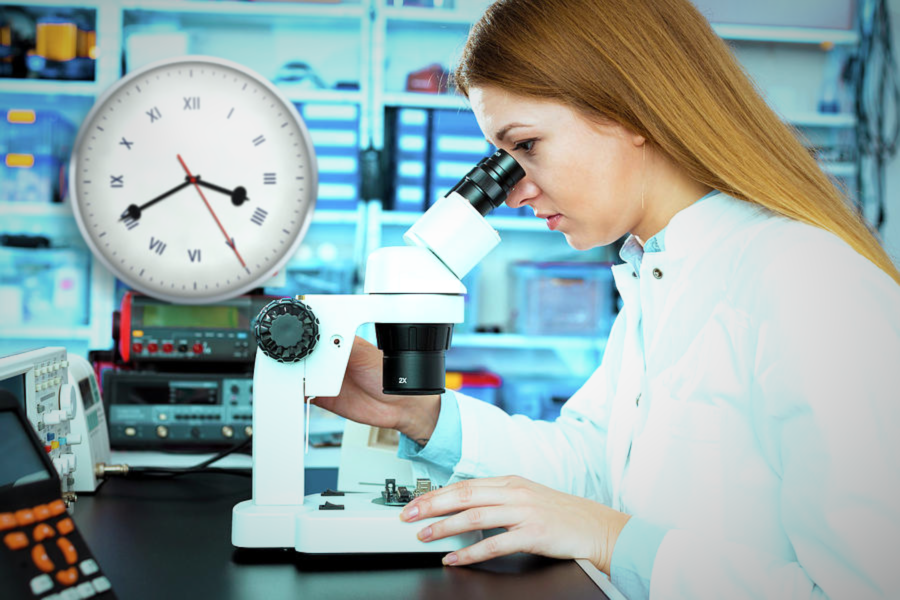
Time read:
3:40:25
